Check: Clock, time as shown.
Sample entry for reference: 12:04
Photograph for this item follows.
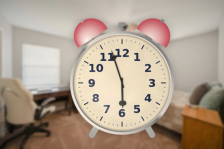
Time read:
5:57
